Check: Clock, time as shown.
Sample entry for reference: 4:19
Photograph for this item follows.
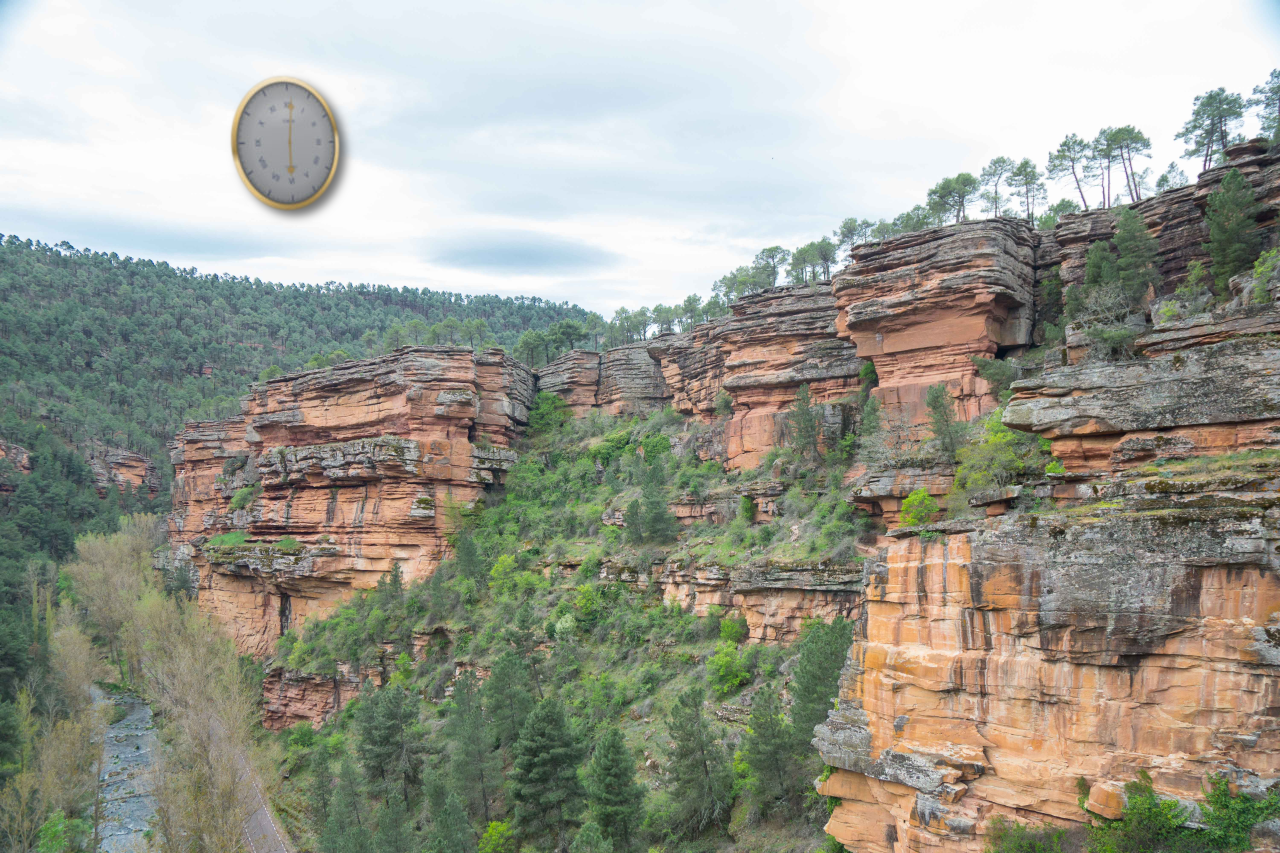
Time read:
6:01
